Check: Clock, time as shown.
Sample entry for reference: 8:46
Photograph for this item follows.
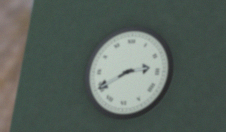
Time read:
2:40
